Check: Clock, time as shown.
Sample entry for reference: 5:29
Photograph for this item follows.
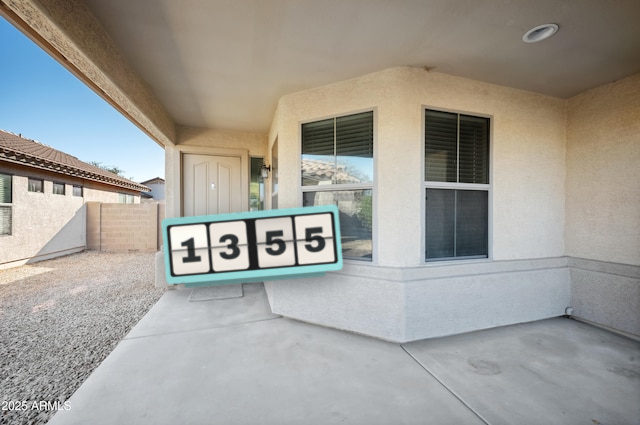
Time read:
13:55
